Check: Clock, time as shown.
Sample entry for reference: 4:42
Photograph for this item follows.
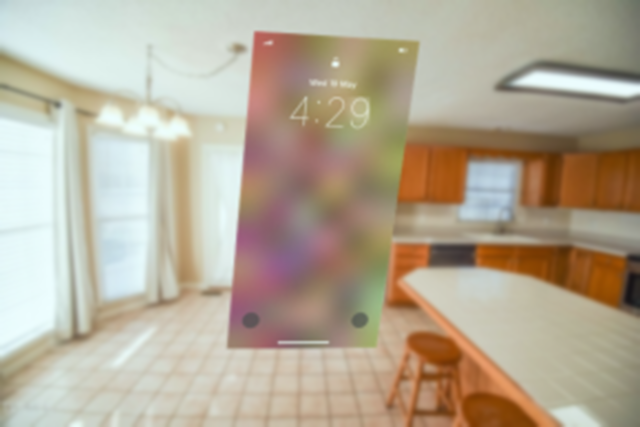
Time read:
4:29
